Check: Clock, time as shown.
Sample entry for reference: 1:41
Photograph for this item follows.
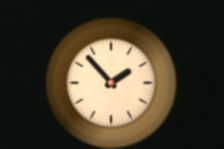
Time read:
1:53
